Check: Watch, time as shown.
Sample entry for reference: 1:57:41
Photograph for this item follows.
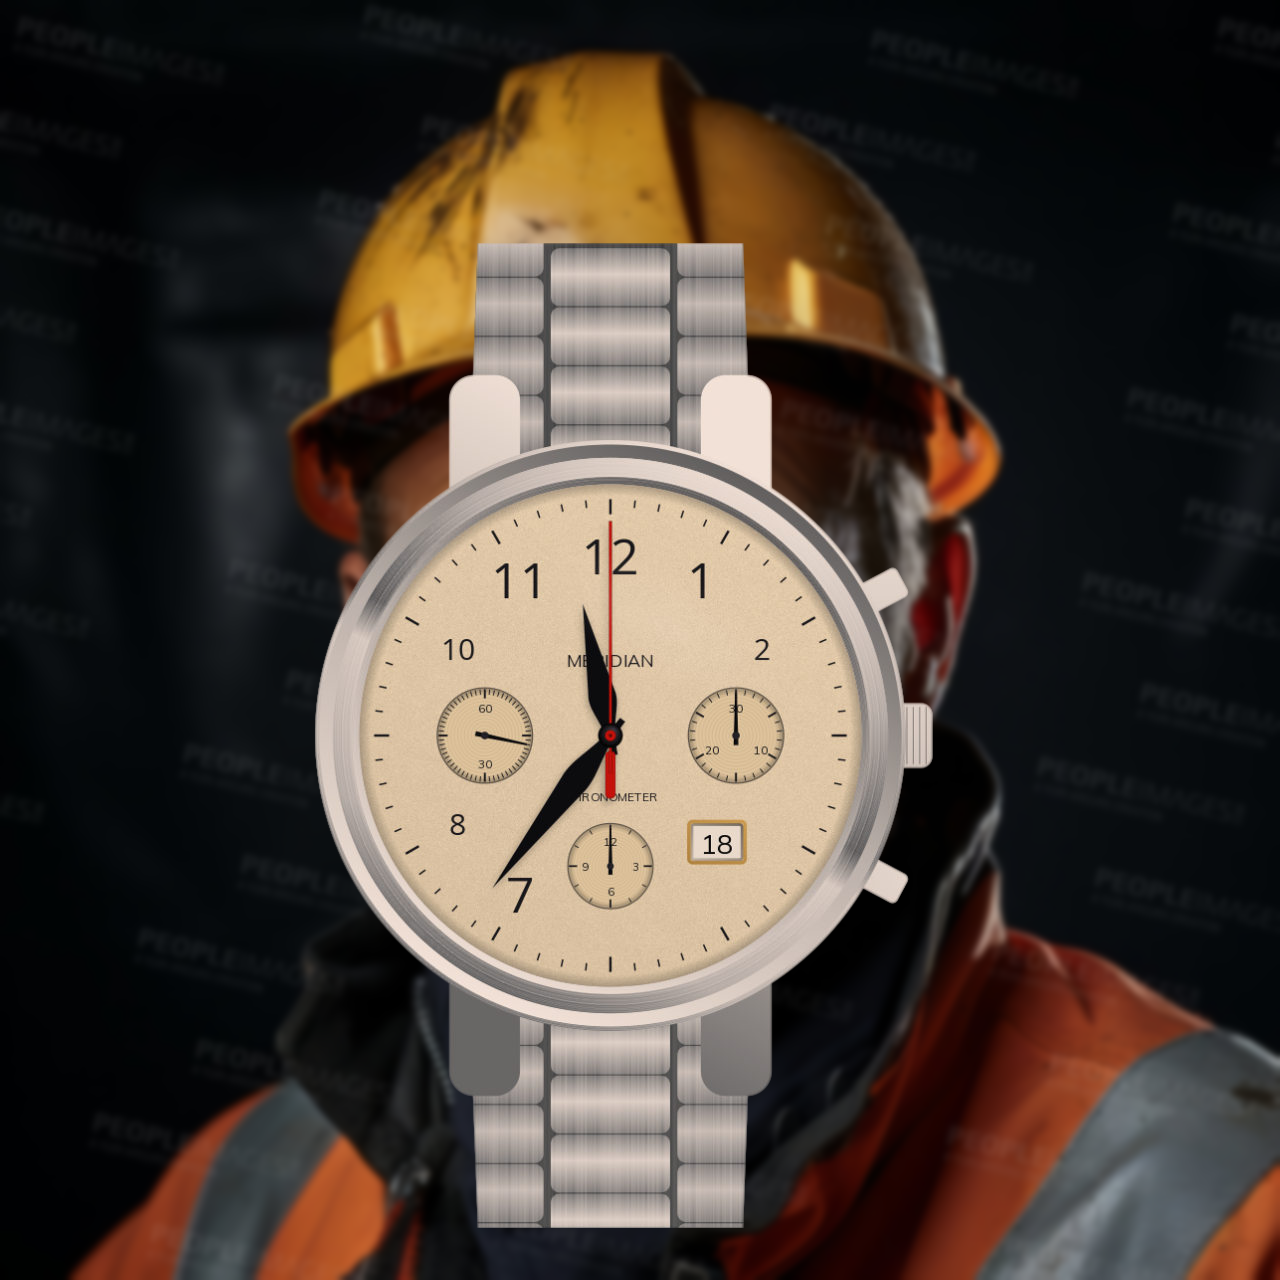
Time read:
11:36:17
